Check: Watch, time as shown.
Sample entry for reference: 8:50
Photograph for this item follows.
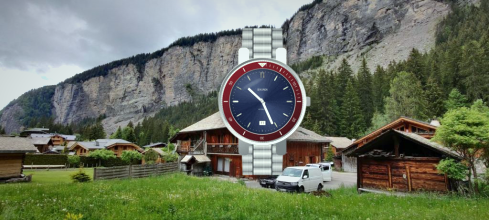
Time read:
10:26
